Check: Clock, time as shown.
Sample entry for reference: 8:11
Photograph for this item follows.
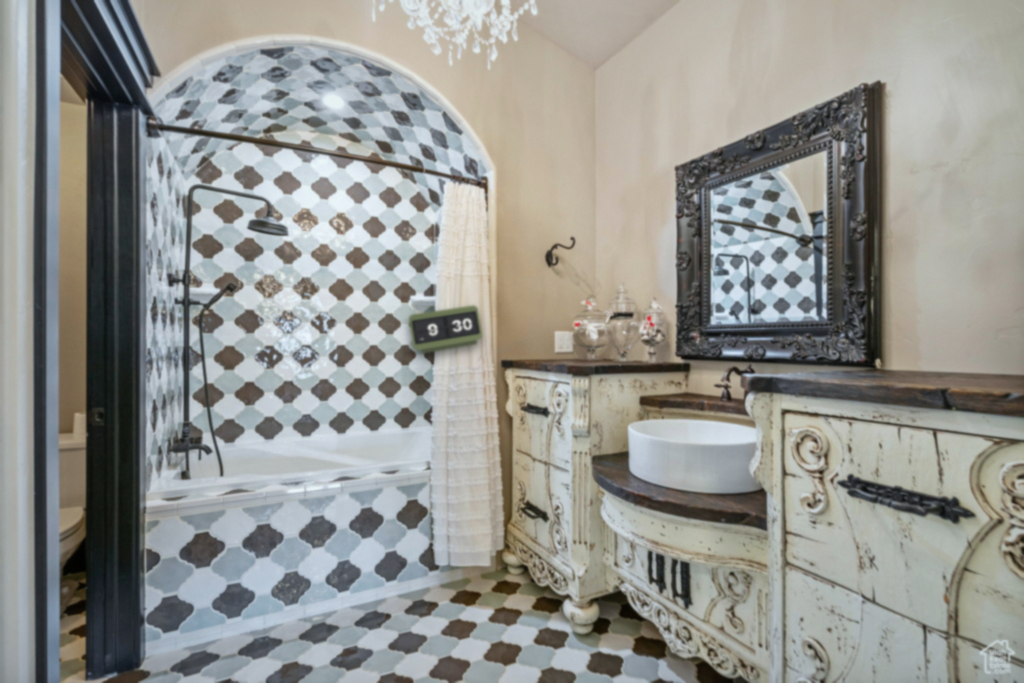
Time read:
9:30
